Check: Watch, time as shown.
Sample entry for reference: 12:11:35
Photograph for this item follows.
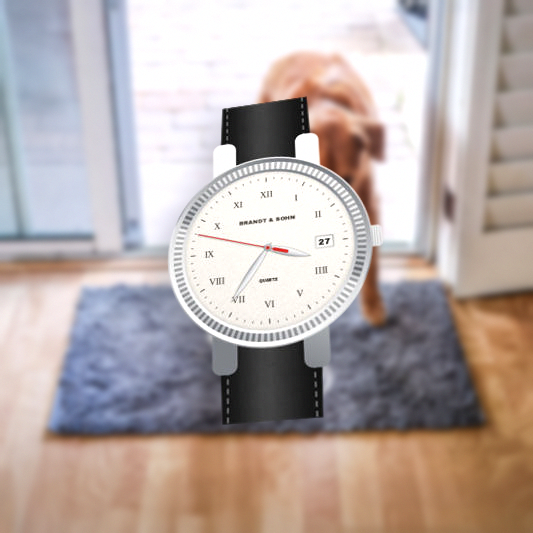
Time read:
3:35:48
